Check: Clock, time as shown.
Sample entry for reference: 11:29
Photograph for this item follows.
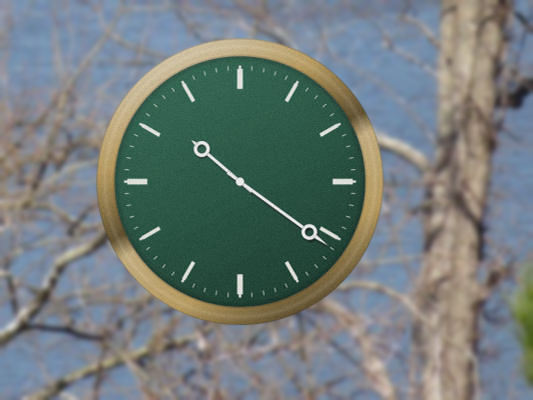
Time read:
10:21
